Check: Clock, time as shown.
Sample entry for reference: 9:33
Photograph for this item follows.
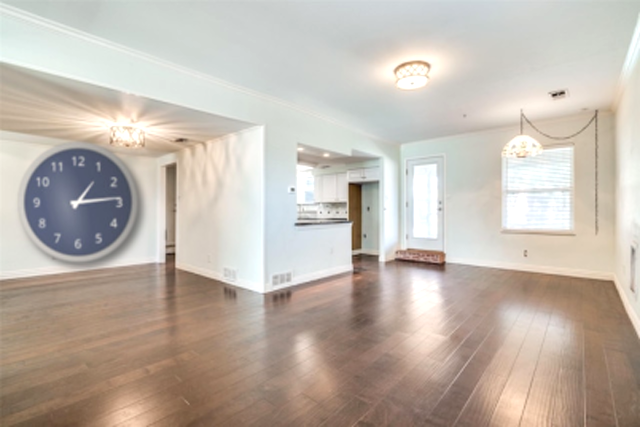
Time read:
1:14
